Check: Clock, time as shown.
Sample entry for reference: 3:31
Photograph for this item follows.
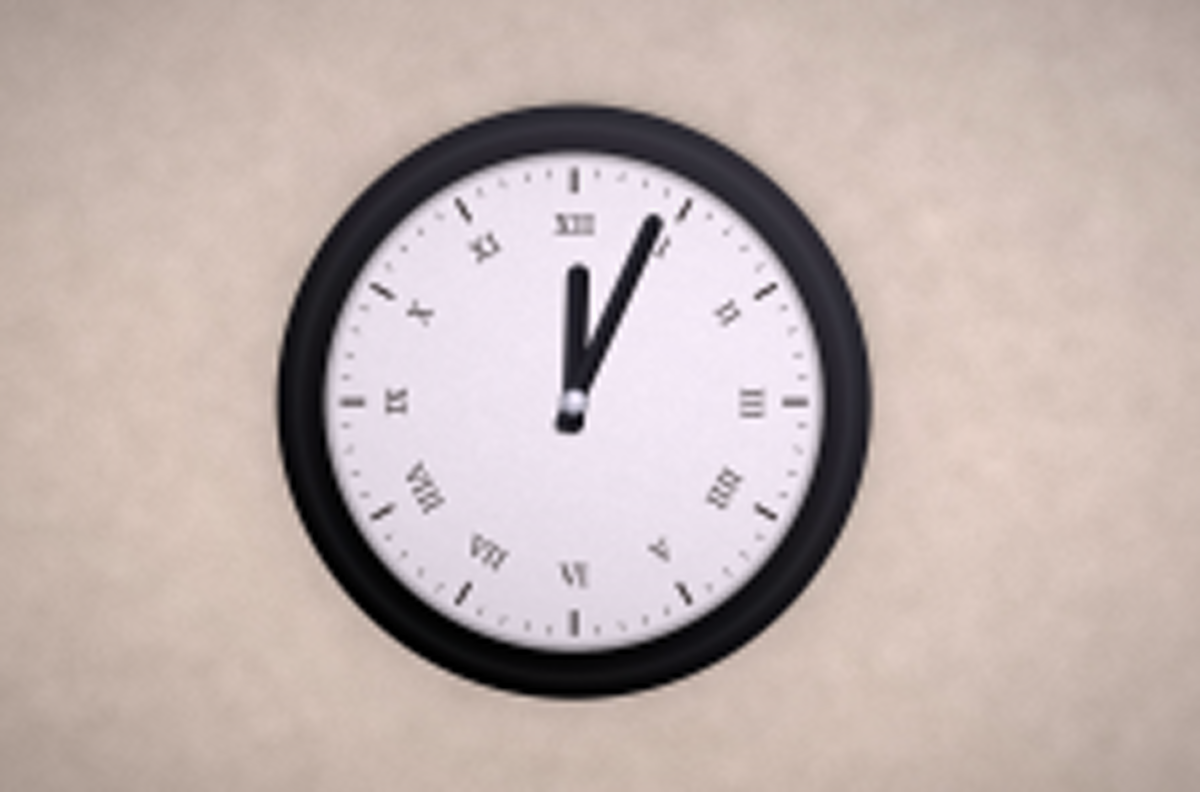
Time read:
12:04
